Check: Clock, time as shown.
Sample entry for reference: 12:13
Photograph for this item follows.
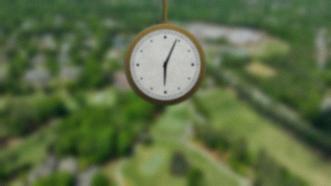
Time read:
6:04
